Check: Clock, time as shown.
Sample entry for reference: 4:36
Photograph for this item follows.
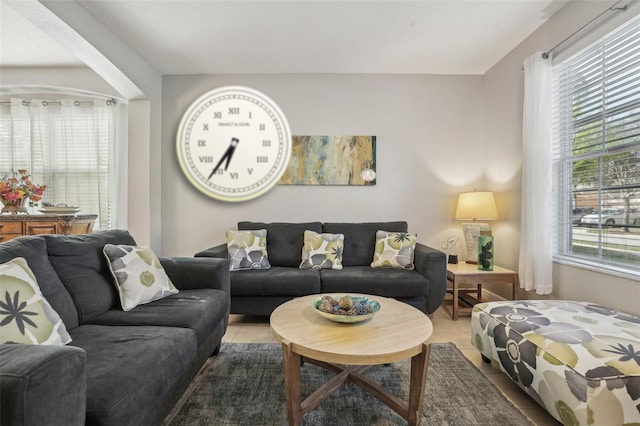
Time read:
6:36
